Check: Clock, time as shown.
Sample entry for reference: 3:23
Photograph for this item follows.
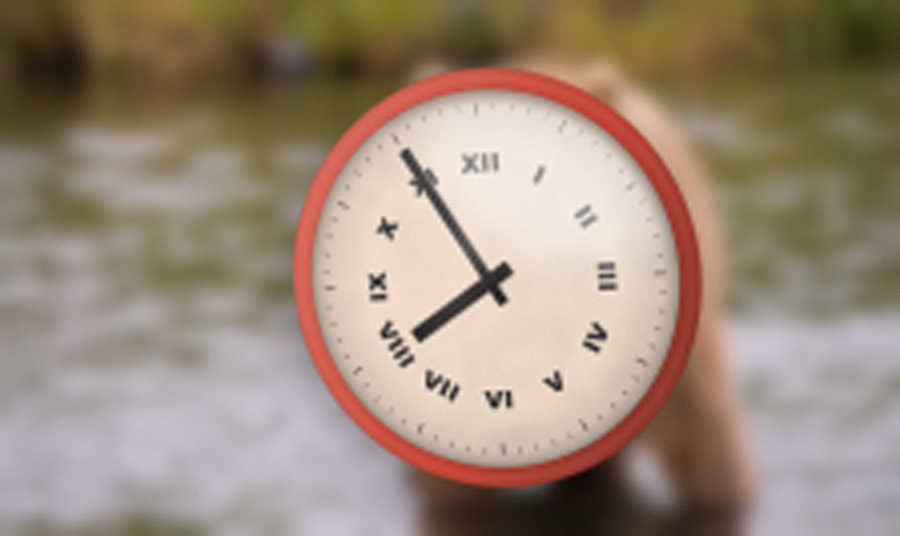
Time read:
7:55
